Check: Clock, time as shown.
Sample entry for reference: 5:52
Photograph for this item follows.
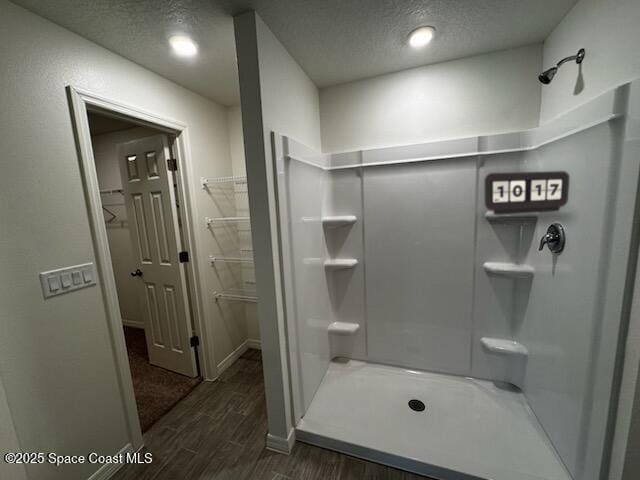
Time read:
10:17
